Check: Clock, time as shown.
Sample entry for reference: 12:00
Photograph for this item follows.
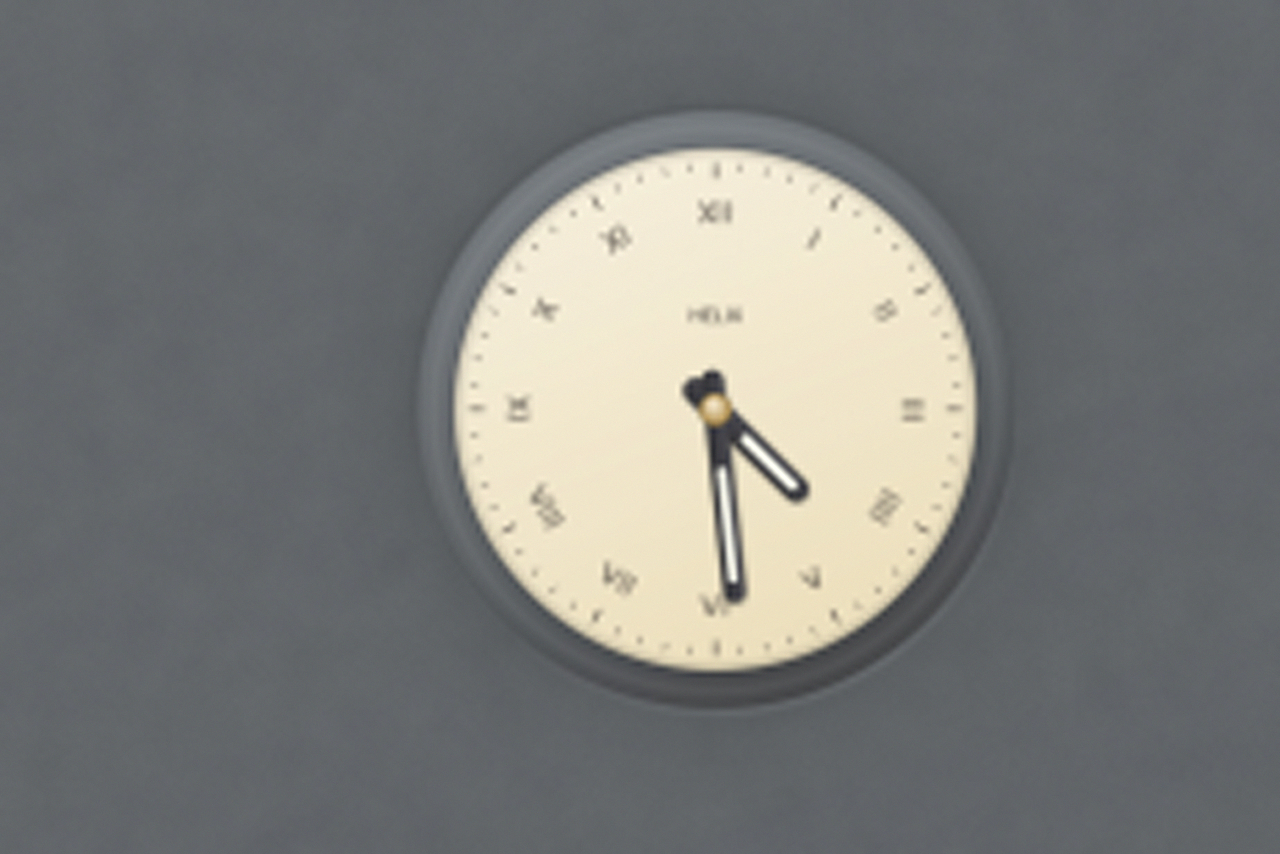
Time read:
4:29
